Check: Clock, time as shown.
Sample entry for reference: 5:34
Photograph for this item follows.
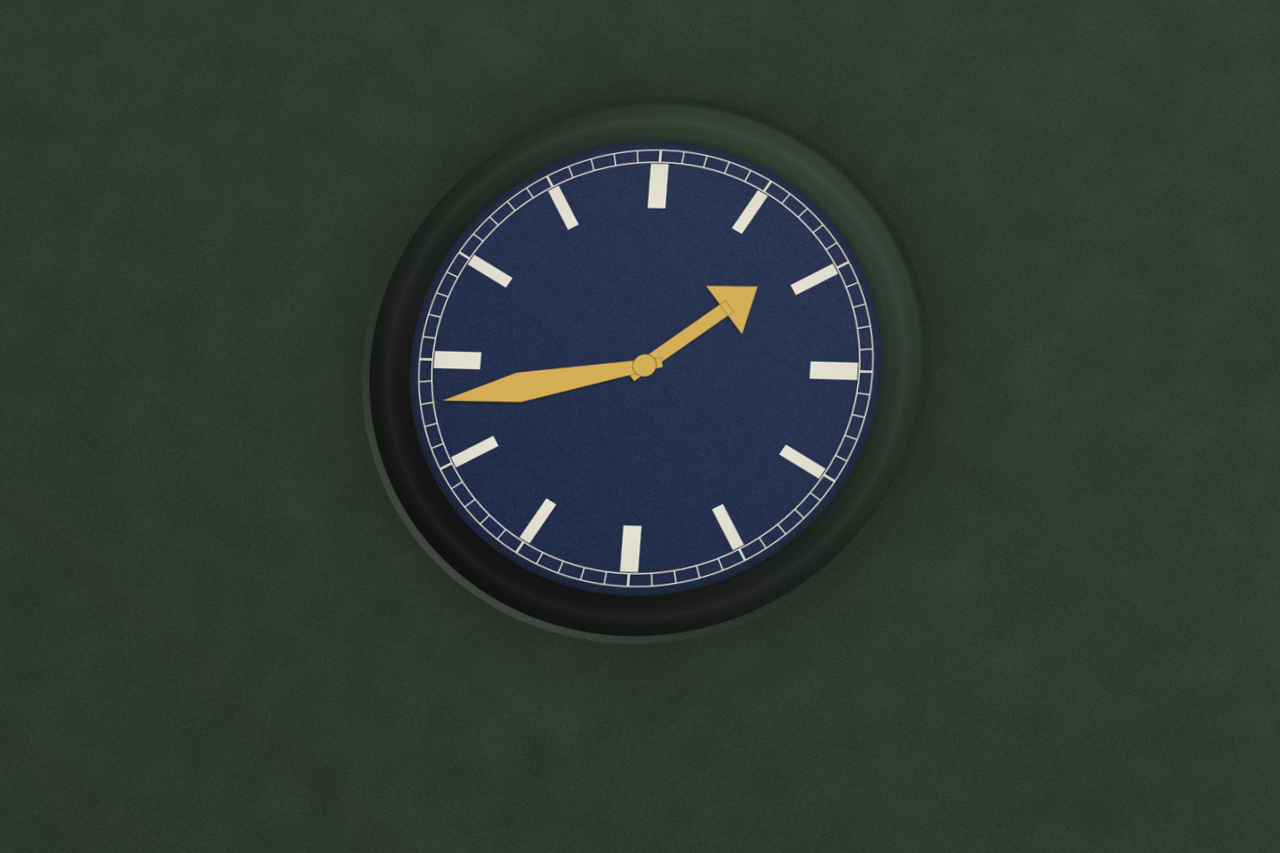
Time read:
1:43
